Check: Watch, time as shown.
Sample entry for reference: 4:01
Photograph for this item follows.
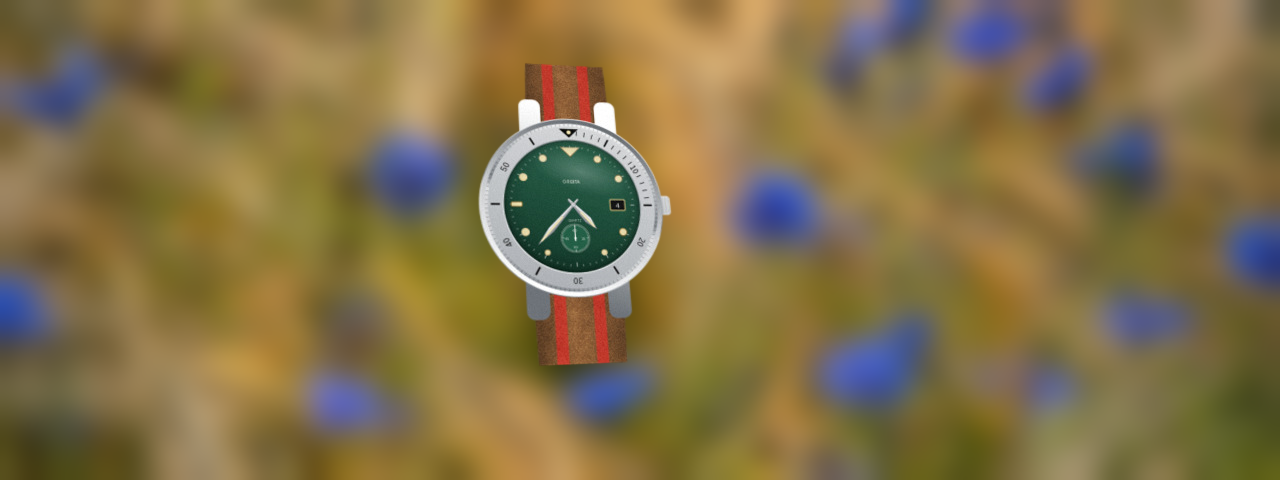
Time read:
4:37
